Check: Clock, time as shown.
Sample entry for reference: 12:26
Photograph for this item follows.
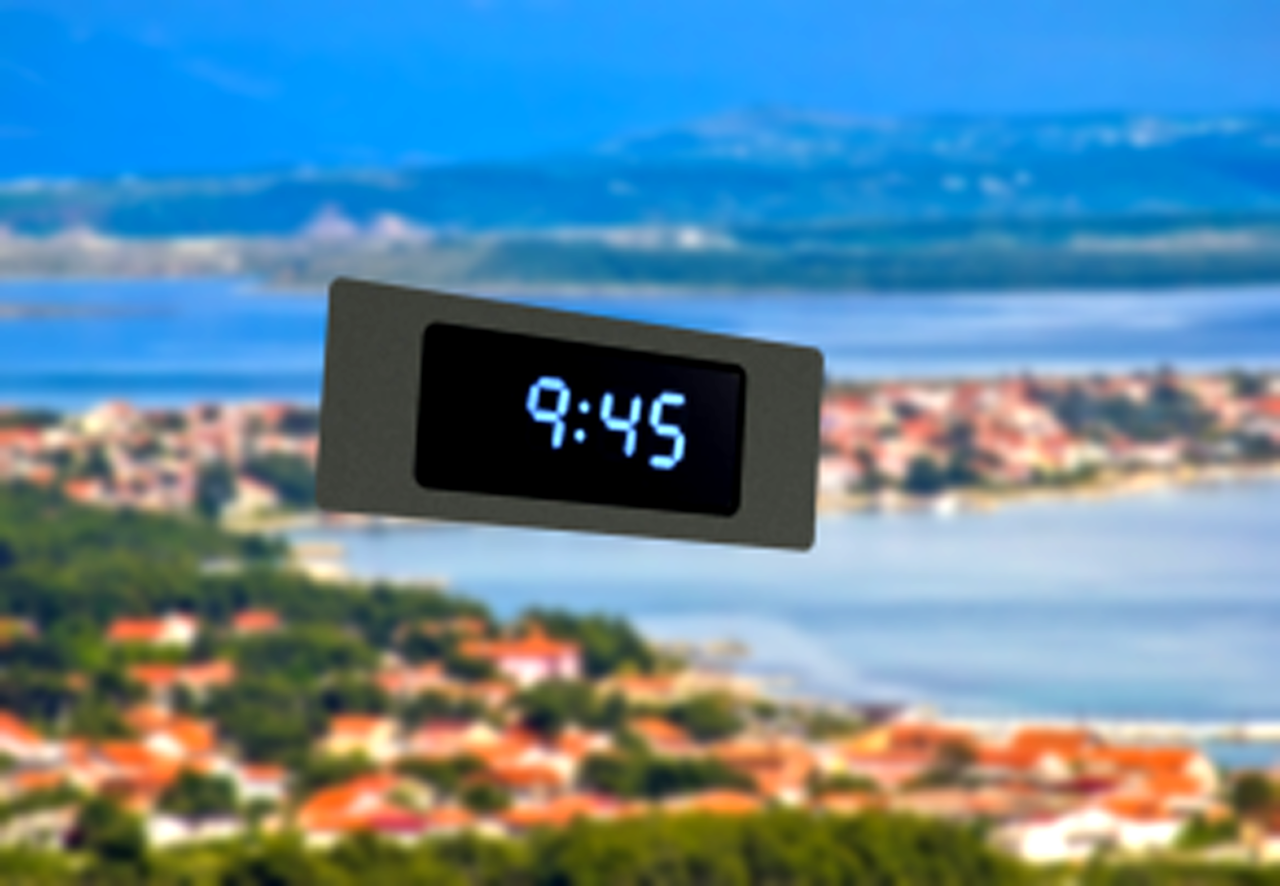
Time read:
9:45
